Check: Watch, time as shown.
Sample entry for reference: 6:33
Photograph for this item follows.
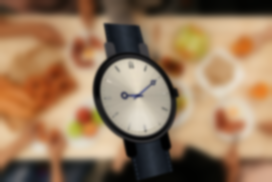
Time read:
9:10
